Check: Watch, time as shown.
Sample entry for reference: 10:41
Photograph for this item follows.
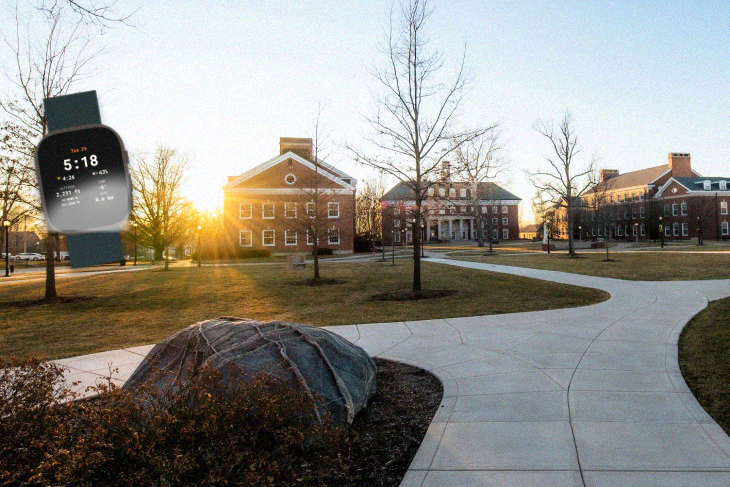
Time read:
5:18
